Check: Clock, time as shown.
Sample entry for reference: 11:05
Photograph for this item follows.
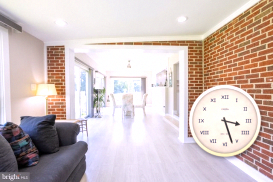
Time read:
3:27
